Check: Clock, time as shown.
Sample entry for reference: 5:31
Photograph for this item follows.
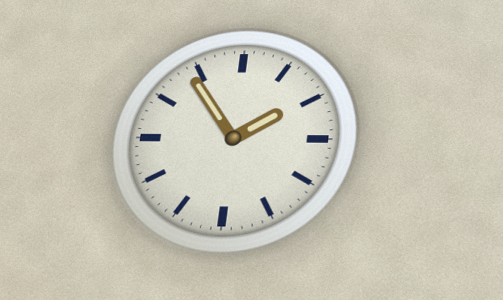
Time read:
1:54
